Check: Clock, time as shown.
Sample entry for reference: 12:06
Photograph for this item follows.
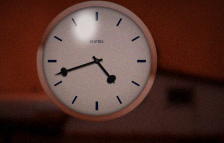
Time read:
4:42
